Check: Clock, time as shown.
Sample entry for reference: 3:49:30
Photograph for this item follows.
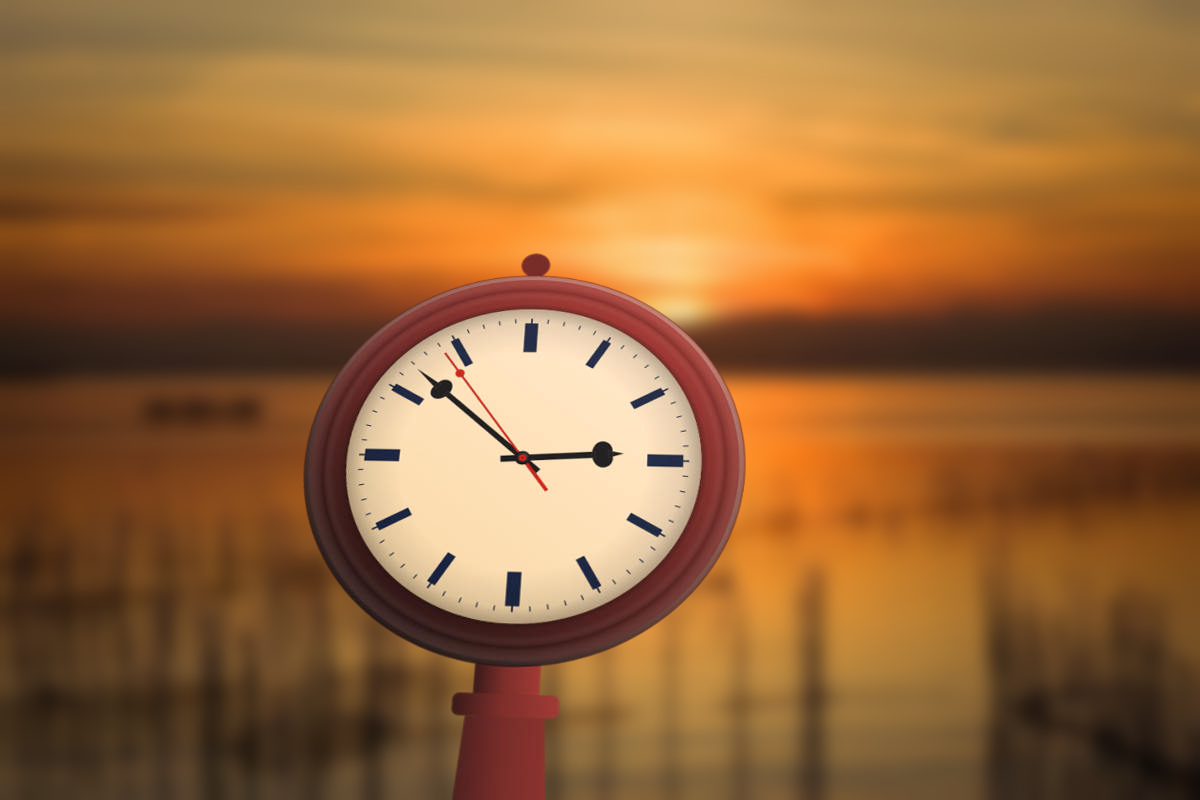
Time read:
2:51:54
